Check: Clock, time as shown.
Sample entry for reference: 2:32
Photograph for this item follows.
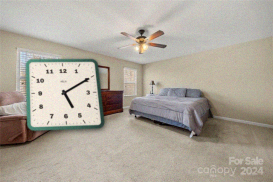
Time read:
5:10
